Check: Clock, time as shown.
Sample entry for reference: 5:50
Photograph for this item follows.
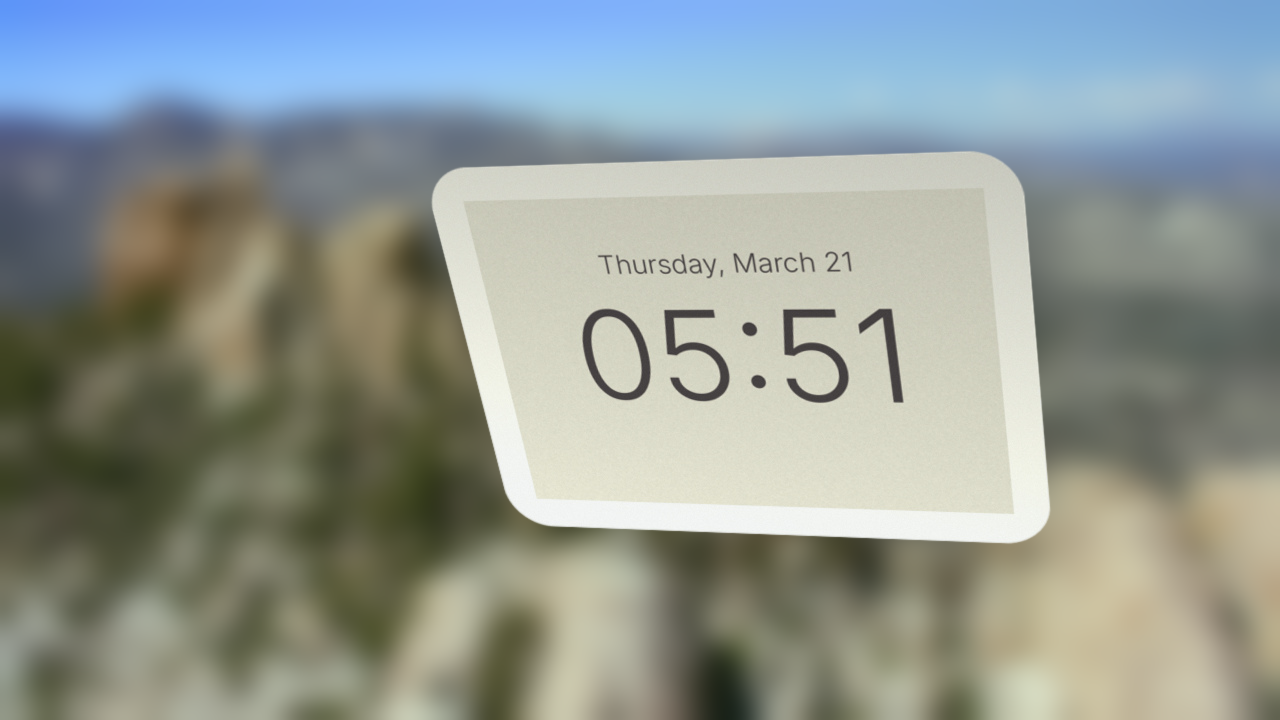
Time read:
5:51
